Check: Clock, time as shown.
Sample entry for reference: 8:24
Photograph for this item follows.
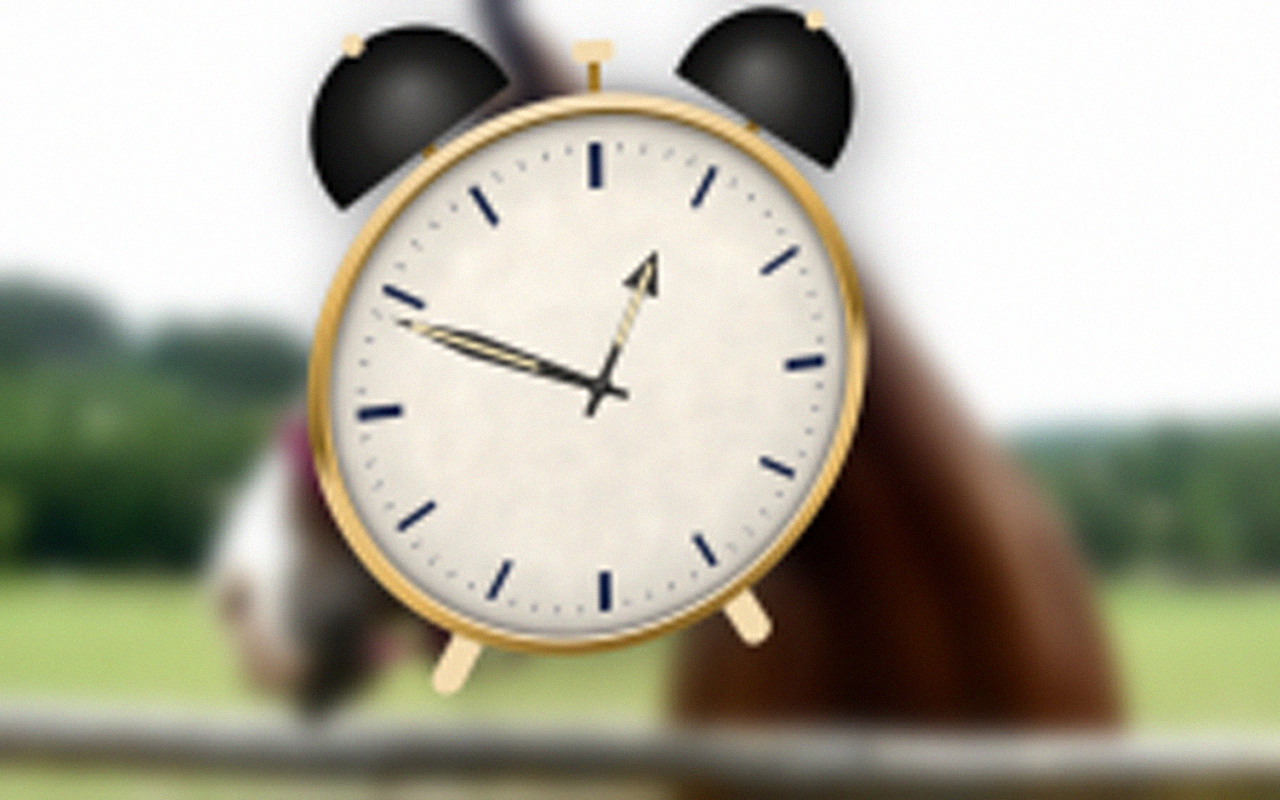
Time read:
12:49
